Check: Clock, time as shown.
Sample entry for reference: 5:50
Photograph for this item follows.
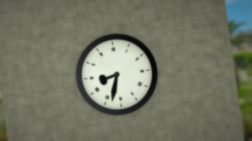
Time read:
8:33
